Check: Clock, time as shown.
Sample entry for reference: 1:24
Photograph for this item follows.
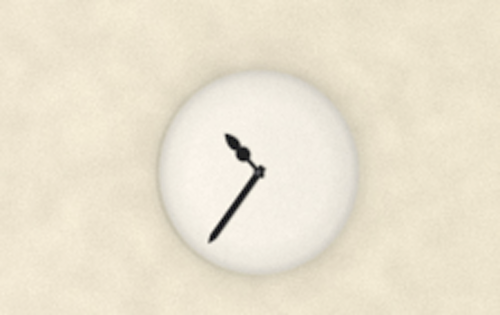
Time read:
10:36
